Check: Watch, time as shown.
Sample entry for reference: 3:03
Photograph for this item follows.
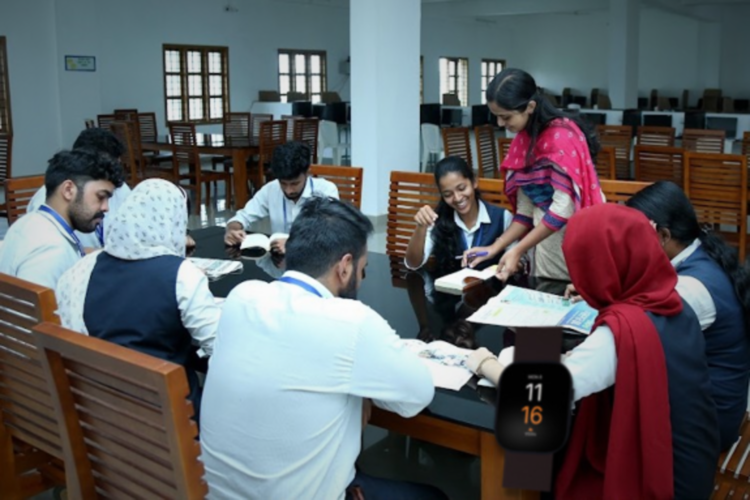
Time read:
11:16
